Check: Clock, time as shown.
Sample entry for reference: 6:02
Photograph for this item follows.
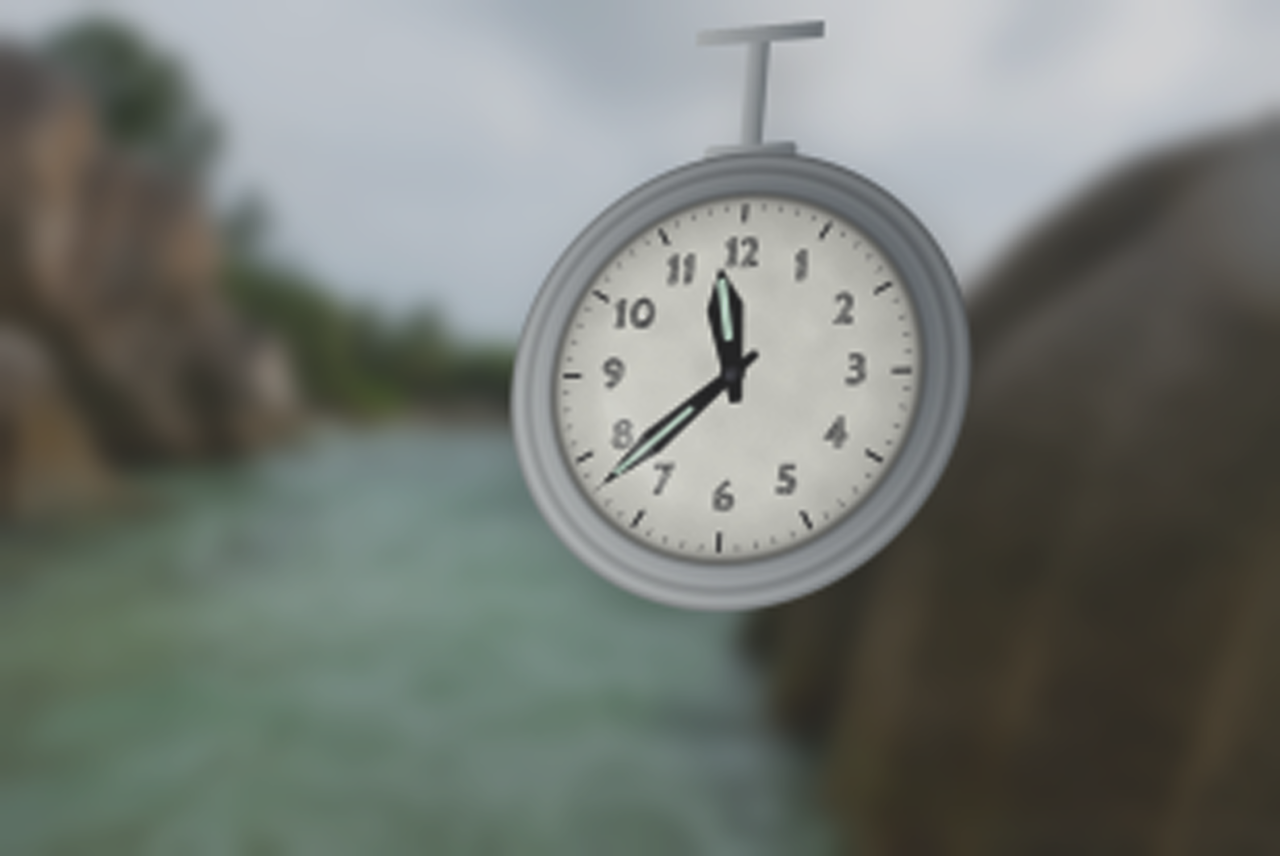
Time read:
11:38
